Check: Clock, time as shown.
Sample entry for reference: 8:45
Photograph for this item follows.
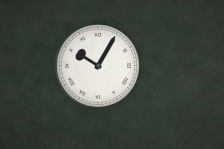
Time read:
10:05
